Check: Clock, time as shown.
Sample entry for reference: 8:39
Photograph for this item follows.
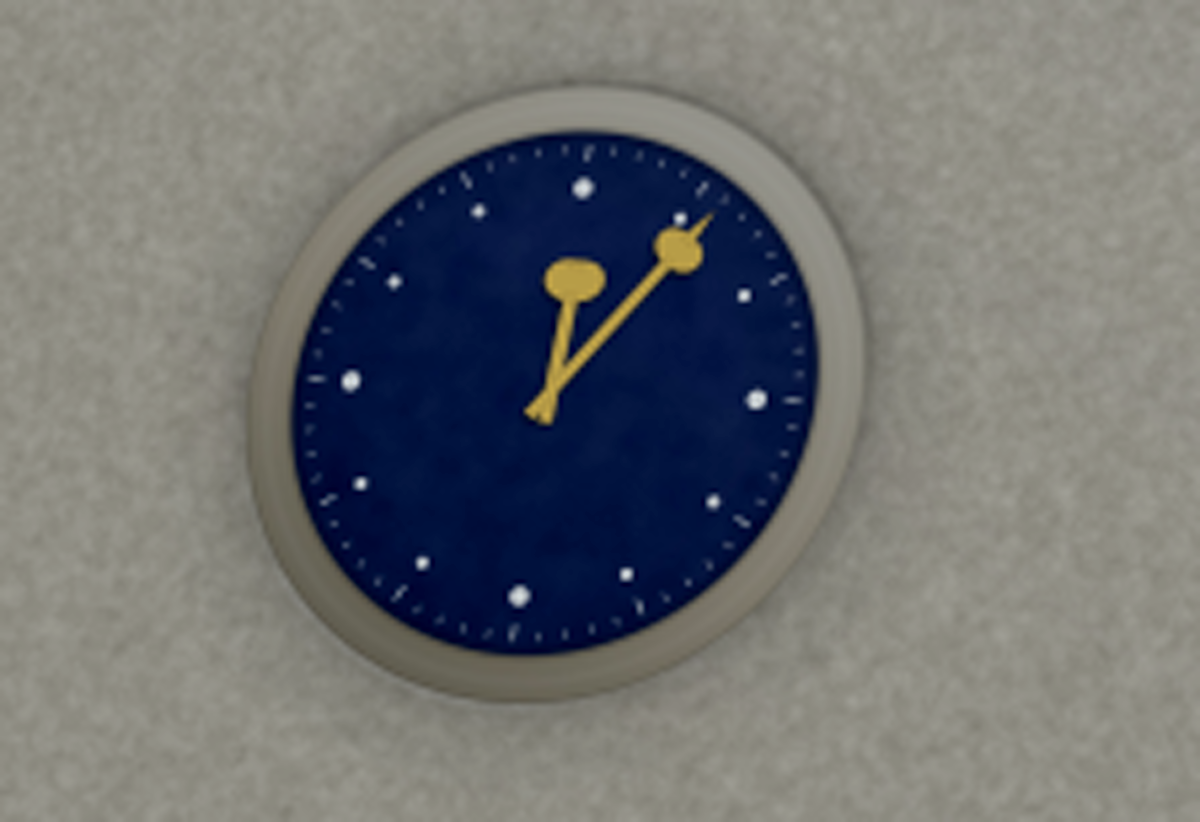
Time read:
12:06
